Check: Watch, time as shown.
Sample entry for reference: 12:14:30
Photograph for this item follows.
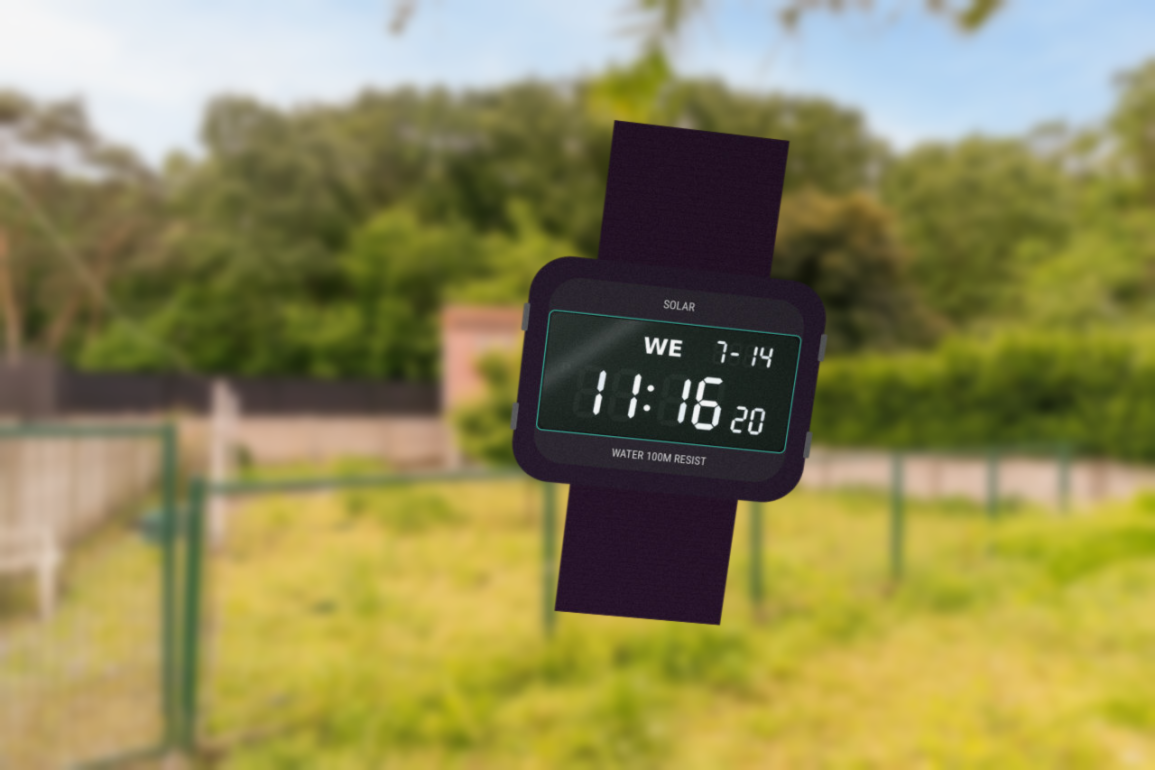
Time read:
11:16:20
